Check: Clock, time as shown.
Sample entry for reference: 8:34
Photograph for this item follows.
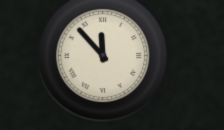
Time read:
11:53
